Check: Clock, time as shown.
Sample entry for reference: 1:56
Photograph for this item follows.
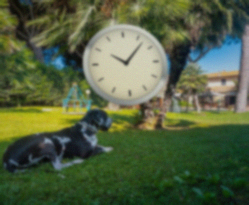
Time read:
10:07
